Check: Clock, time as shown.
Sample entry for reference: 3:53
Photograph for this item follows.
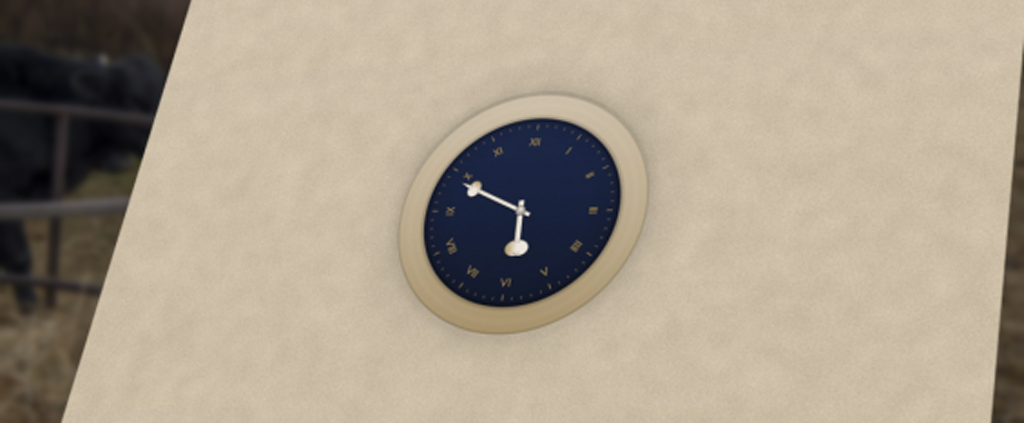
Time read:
5:49
